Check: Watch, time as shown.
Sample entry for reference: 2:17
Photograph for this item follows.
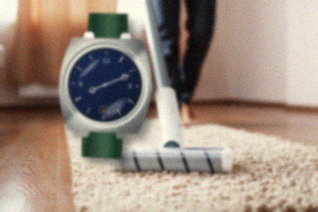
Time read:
8:11
